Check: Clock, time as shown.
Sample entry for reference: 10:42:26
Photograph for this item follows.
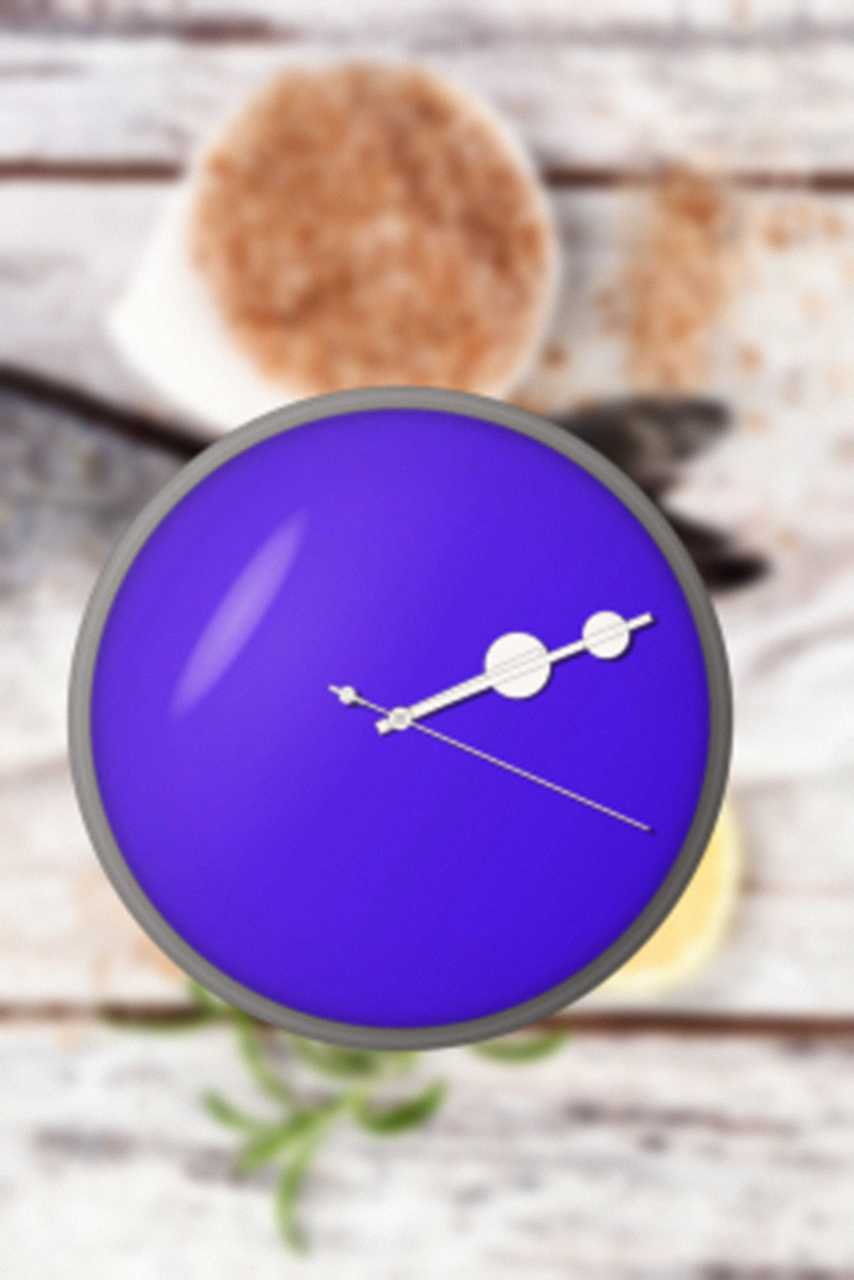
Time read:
2:11:19
